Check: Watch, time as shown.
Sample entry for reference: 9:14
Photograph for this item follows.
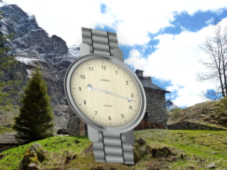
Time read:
9:17
